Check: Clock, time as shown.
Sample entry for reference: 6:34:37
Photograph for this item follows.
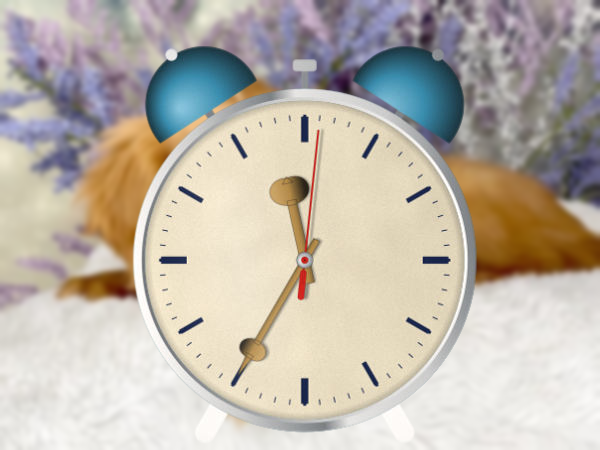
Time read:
11:35:01
